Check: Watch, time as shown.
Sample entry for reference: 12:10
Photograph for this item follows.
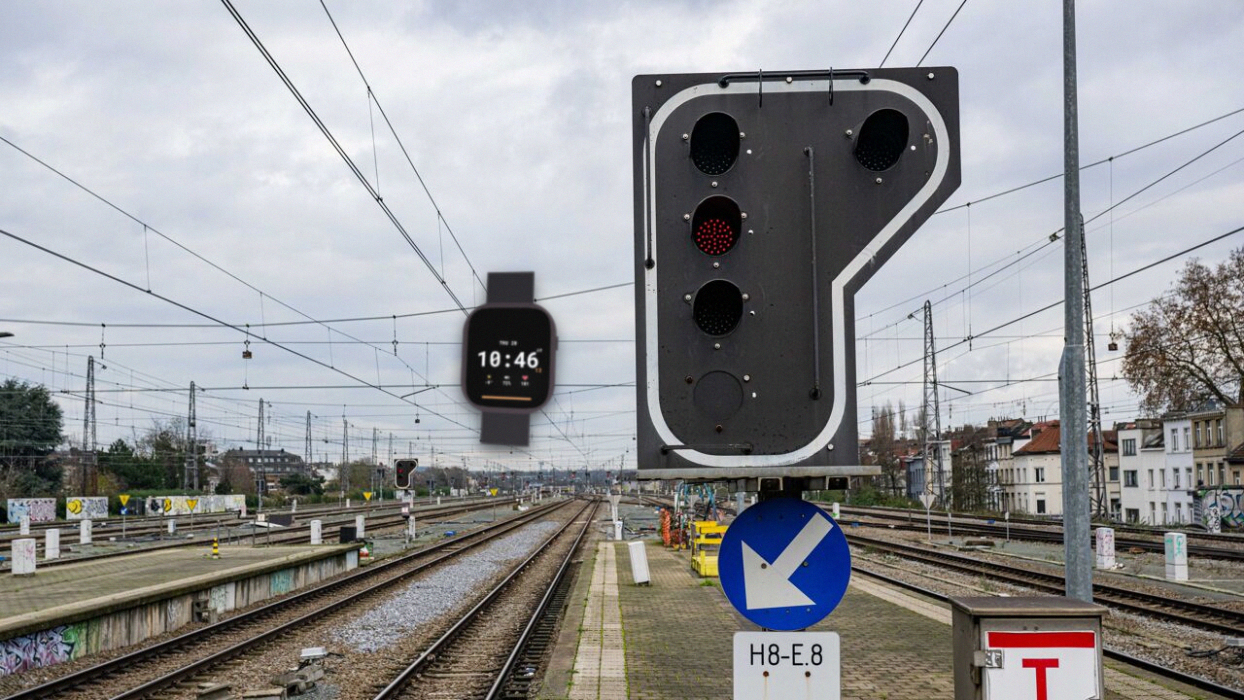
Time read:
10:46
